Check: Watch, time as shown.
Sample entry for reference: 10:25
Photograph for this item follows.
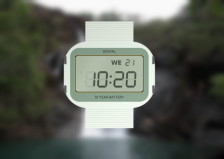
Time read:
10:20
